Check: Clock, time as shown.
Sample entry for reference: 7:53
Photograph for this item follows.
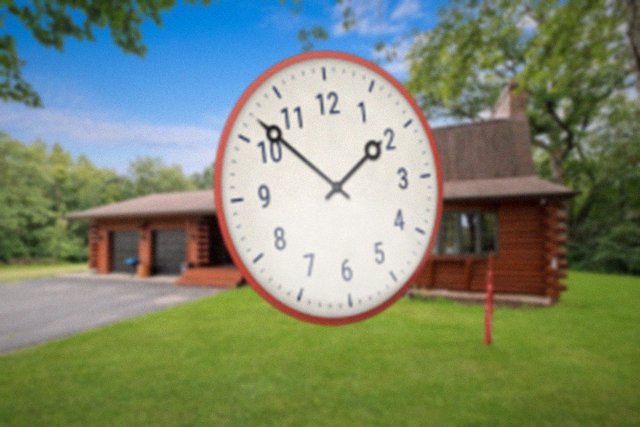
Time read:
1:52
